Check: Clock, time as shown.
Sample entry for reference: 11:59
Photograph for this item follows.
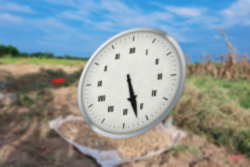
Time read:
5:27
